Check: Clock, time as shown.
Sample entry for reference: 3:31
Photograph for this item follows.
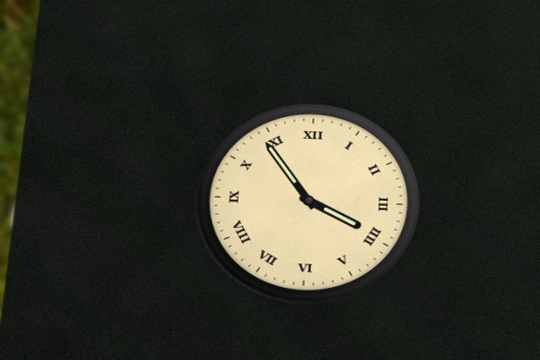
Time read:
3:54
